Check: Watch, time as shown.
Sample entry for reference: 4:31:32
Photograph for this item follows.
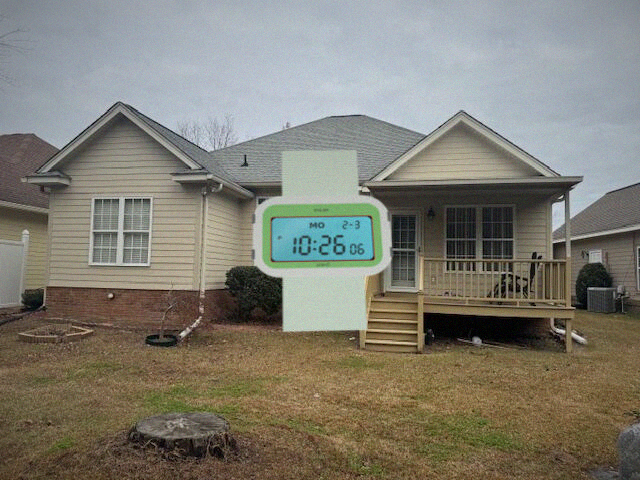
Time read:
10:26:06
